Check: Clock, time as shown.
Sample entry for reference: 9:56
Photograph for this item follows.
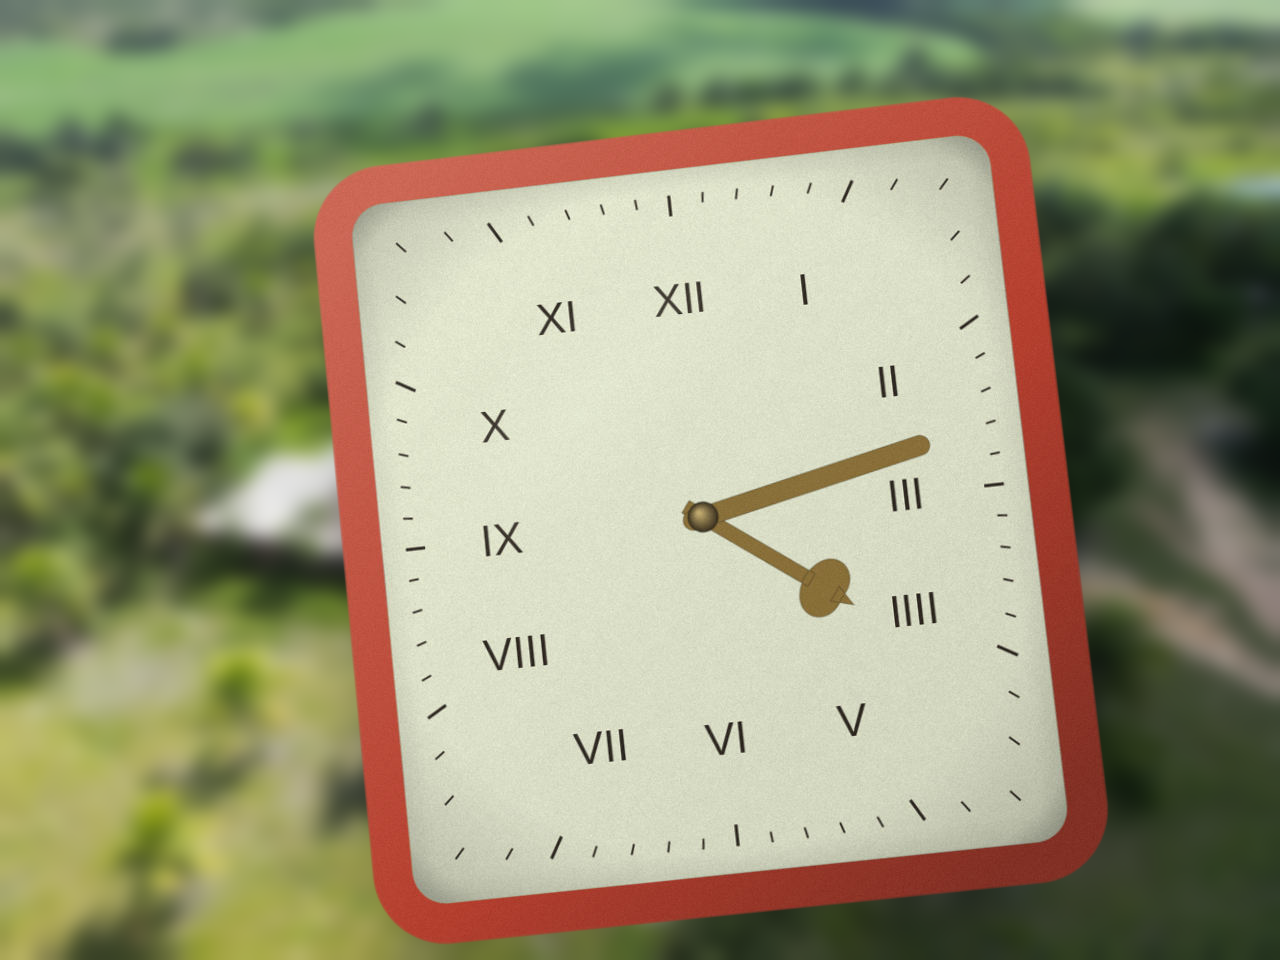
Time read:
4:13
